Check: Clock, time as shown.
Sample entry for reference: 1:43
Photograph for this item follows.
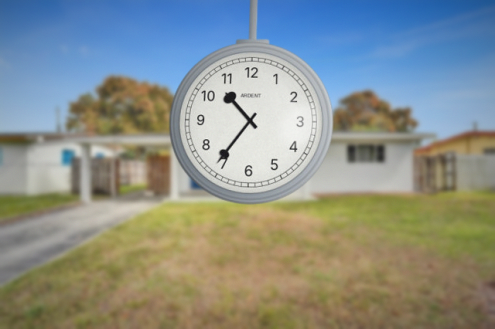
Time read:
10:36
